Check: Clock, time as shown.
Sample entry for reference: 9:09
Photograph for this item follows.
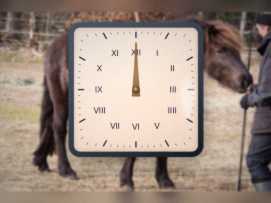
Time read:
12:00
